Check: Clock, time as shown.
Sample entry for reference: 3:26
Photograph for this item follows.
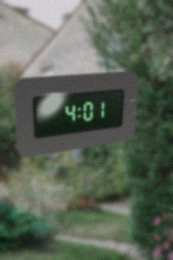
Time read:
4:01
